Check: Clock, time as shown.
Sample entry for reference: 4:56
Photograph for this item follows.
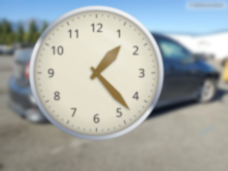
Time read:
1:23
